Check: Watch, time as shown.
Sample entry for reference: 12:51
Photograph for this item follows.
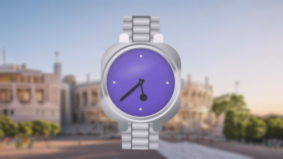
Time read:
5:38
